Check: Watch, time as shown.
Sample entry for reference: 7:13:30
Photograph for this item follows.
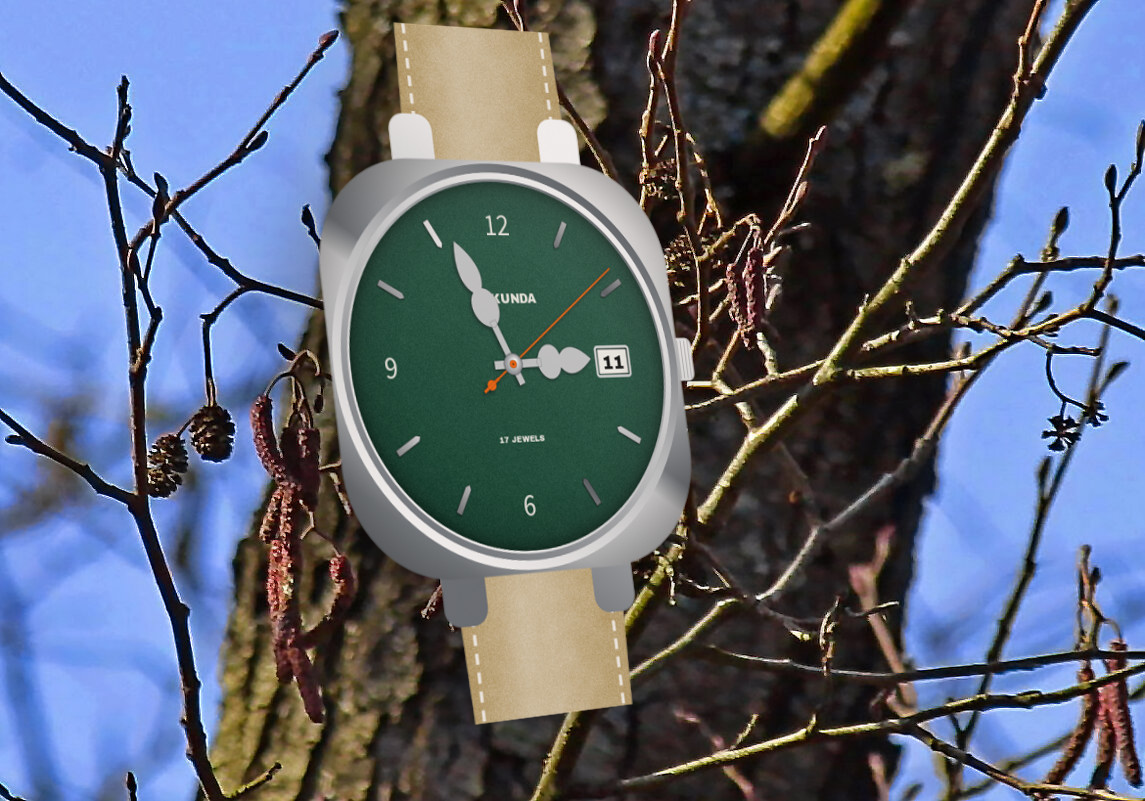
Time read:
2:56:09
